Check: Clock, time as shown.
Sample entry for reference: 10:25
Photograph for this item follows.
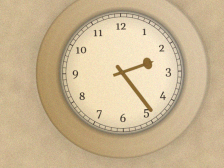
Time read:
2:24
